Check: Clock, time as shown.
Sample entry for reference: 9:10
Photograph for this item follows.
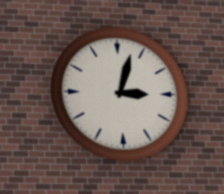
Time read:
3:03
